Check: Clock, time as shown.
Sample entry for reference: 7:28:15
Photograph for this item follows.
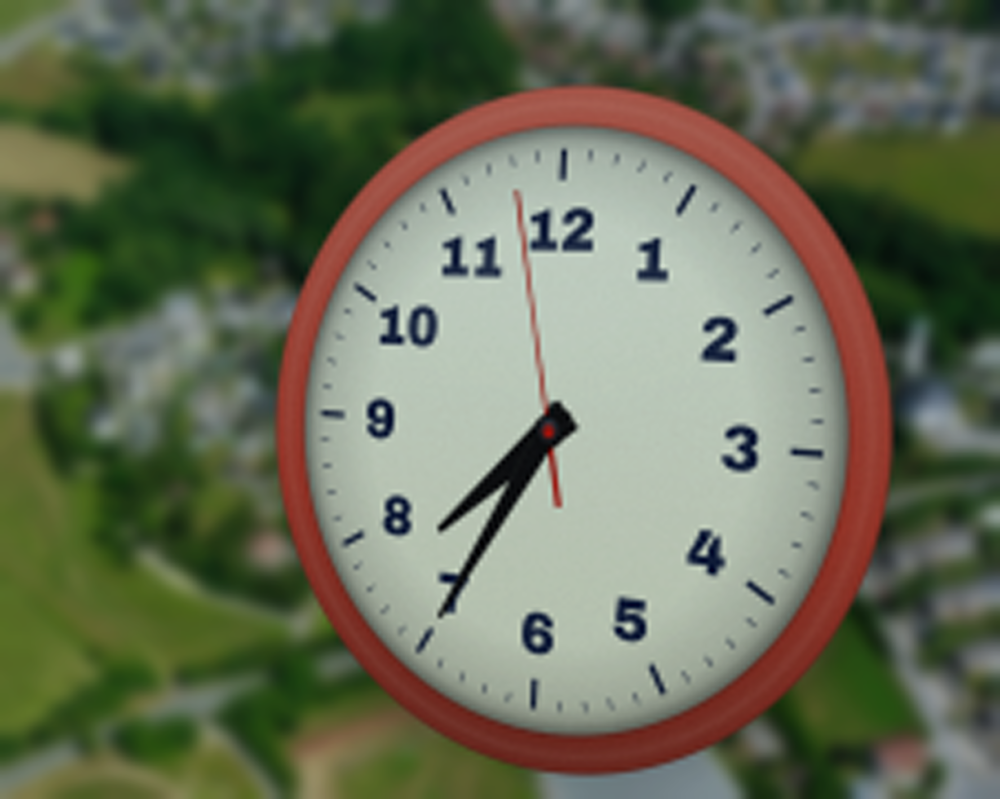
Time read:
7:34:58
